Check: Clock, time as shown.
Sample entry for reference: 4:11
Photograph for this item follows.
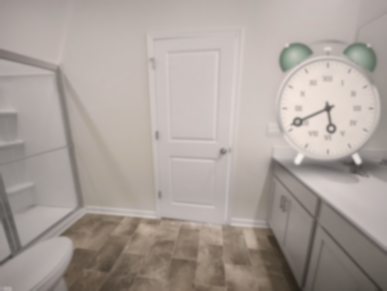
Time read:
5:41
